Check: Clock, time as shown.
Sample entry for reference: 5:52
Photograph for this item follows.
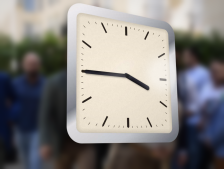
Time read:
3:45
